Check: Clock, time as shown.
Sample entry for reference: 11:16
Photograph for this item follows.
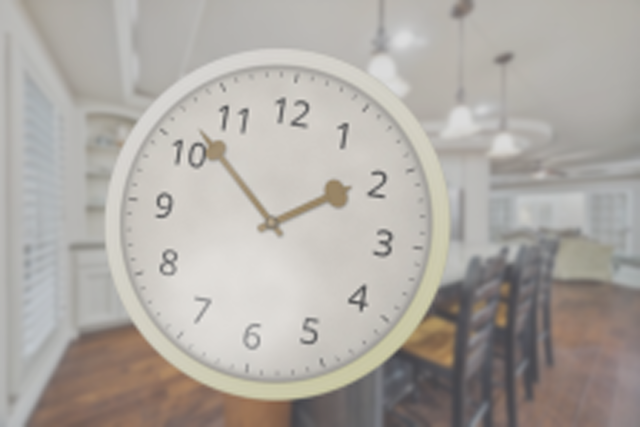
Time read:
1:52
